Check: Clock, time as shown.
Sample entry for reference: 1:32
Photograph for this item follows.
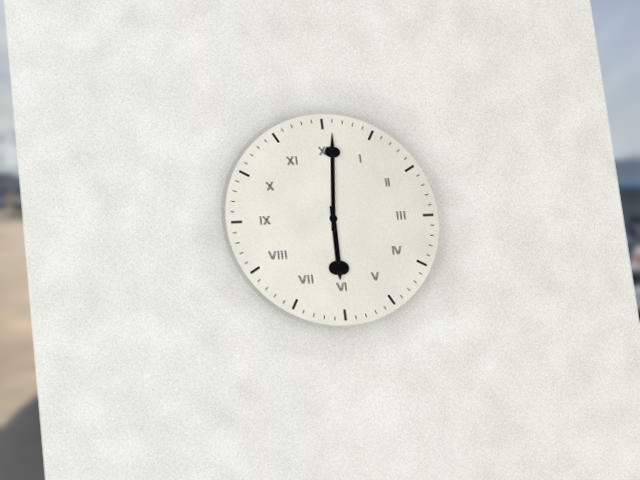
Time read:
6:01
